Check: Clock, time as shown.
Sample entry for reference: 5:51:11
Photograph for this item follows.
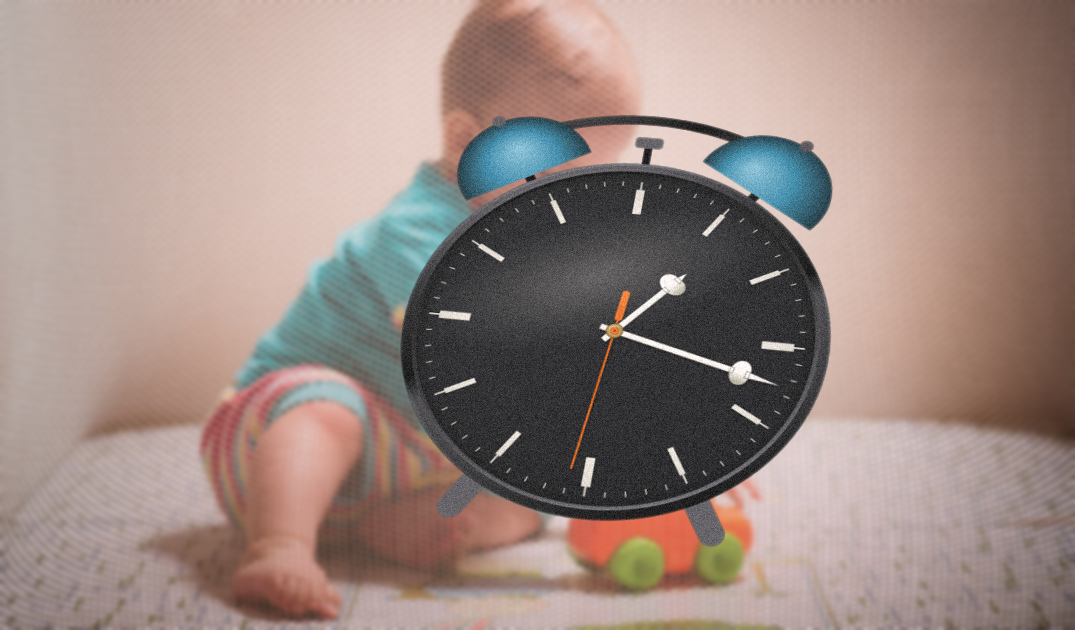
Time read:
1:17:31
